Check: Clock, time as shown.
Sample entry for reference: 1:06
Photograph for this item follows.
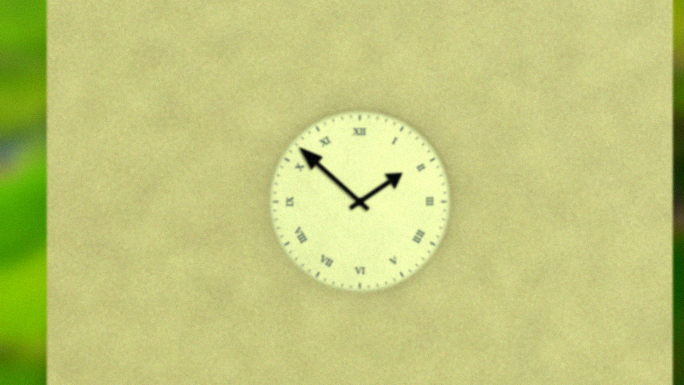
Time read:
1:52
